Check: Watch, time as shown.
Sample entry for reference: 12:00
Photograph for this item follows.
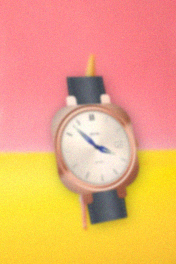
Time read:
3:53
